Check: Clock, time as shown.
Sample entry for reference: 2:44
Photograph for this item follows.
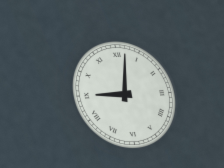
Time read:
9:02
